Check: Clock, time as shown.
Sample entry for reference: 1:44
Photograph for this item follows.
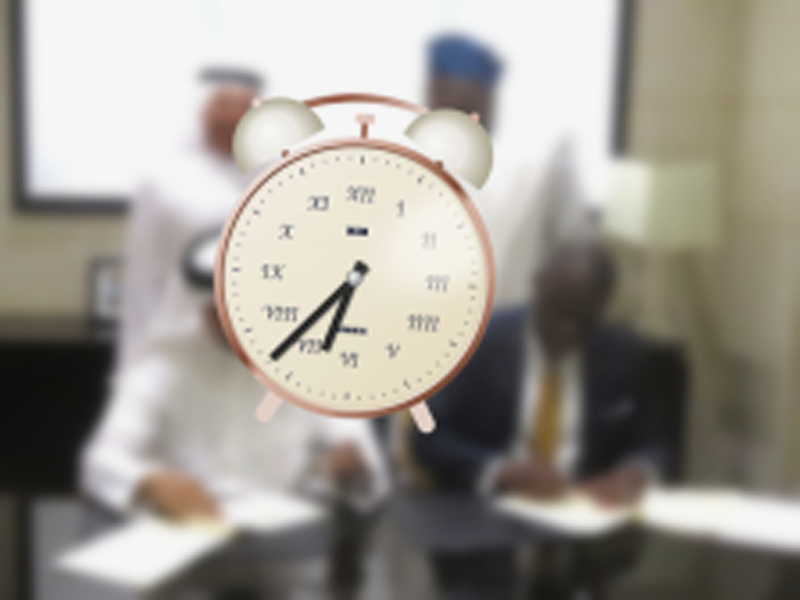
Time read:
6:37
